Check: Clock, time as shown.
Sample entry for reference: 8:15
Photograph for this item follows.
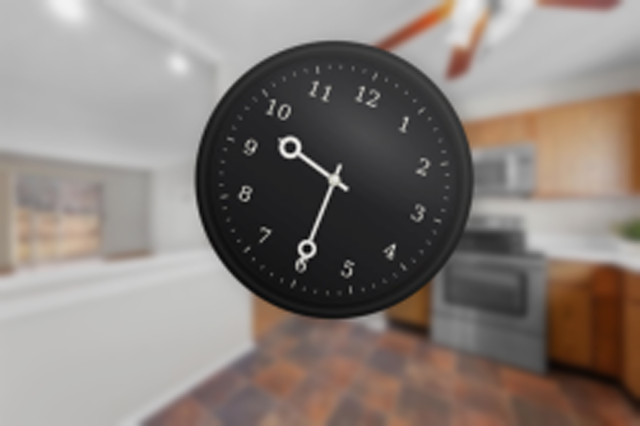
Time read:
9:30
